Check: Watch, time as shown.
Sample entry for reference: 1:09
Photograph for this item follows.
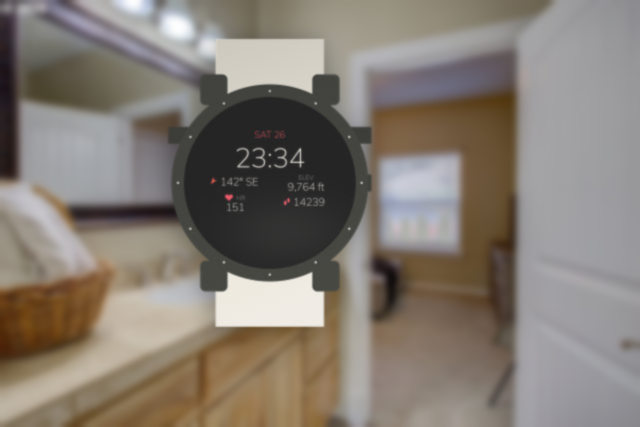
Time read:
23:34
